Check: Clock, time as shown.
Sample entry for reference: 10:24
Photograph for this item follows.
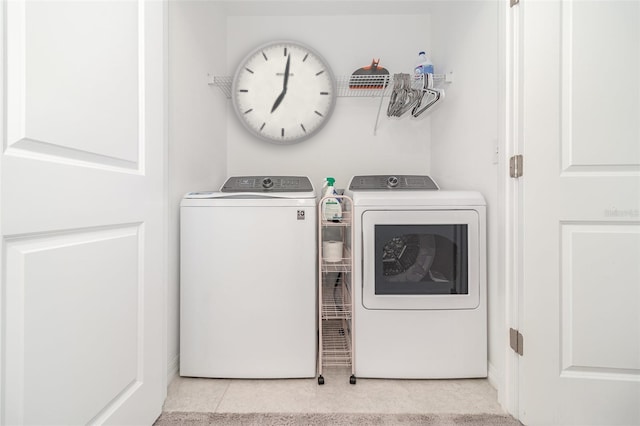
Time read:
7:01
